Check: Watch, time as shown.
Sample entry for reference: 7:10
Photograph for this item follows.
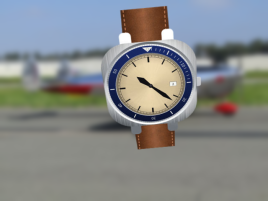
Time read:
10:22
